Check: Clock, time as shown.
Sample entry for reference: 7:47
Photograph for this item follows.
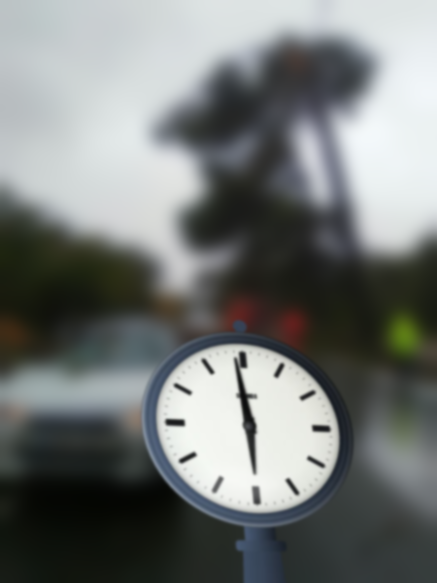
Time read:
5:59
